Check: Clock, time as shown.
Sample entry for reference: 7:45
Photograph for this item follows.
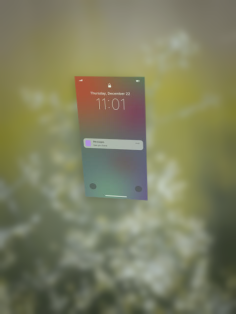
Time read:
11:01
